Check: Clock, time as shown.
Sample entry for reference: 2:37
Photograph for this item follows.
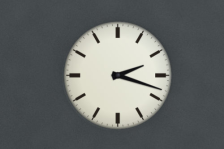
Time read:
2:18
